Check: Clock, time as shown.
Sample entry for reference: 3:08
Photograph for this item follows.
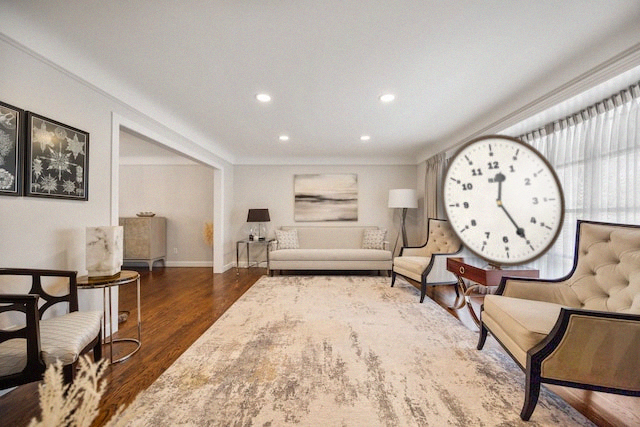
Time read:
12:25
